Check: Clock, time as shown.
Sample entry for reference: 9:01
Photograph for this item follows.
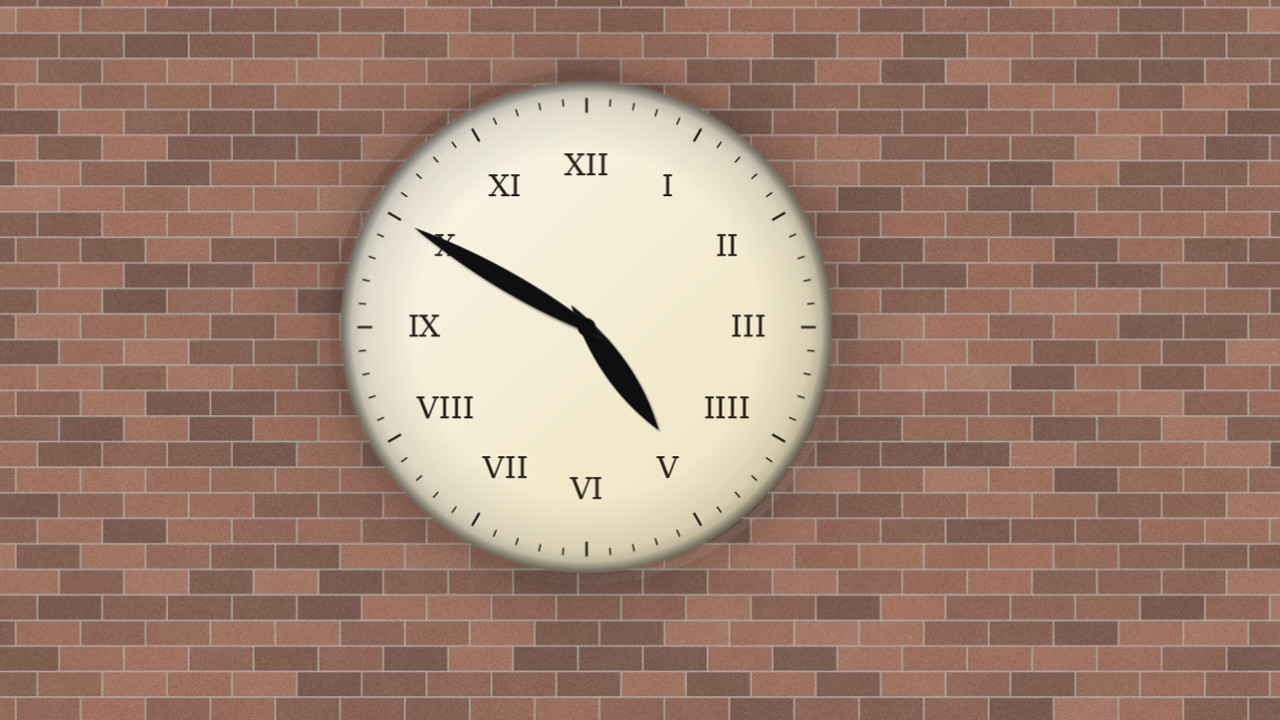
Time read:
4:50
